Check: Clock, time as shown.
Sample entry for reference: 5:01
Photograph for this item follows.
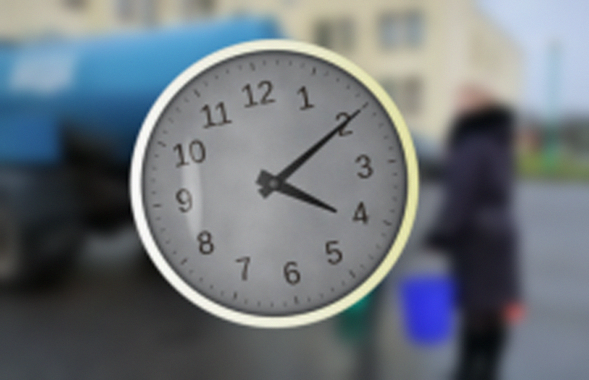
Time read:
4:10
